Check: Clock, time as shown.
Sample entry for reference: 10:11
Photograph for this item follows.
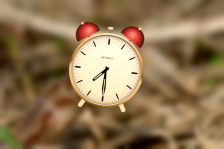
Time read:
7:30
